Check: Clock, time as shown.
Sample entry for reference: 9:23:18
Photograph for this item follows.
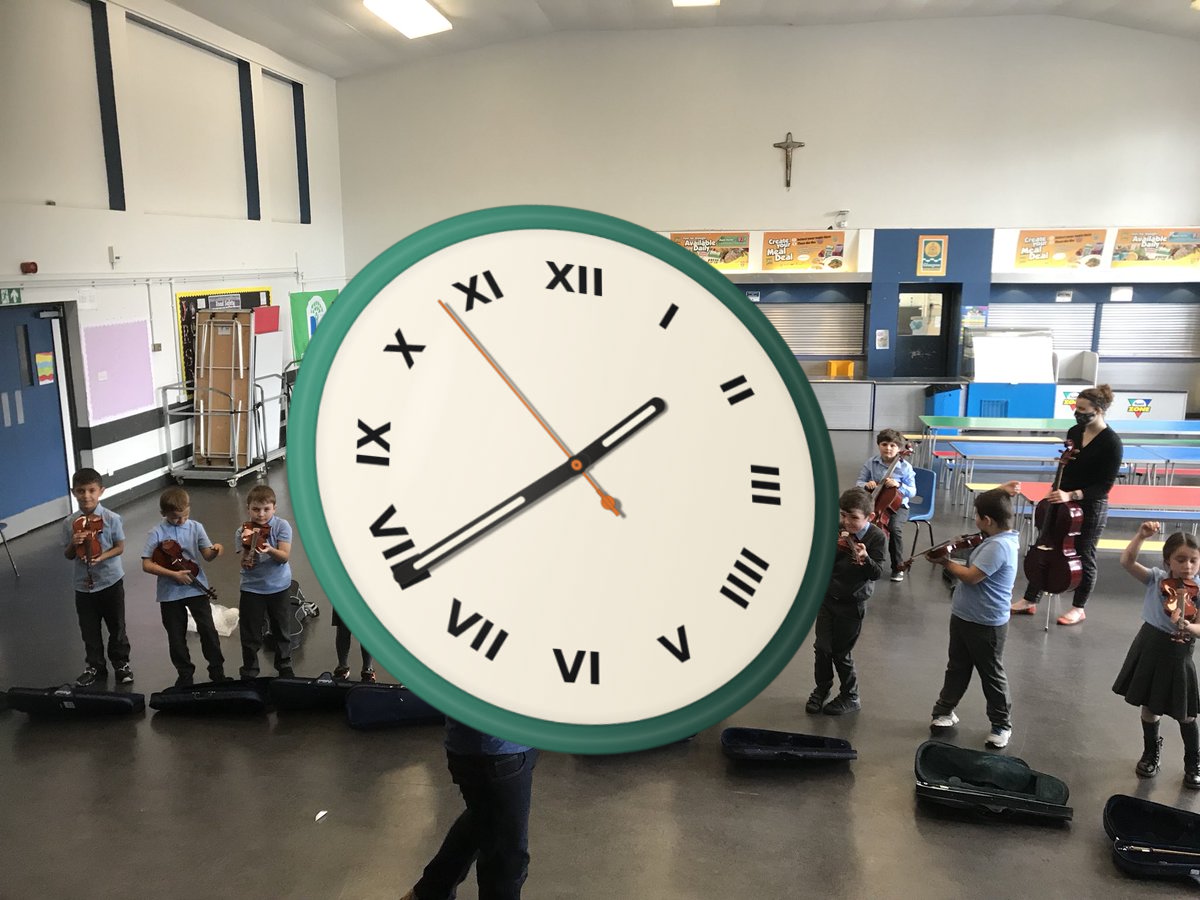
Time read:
1:38:53
